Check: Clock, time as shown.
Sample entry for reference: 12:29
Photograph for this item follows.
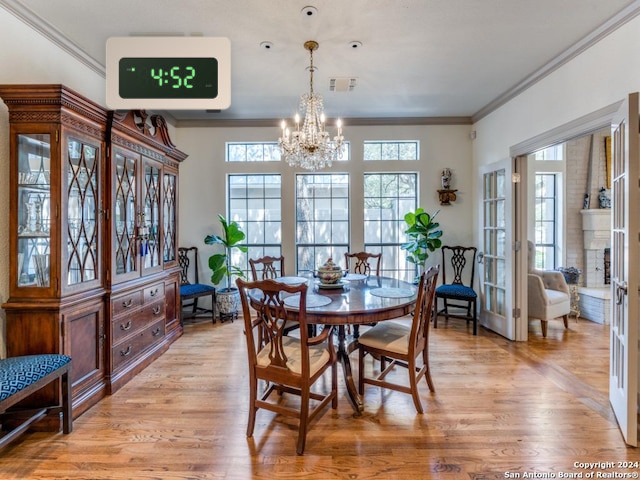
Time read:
4:52
